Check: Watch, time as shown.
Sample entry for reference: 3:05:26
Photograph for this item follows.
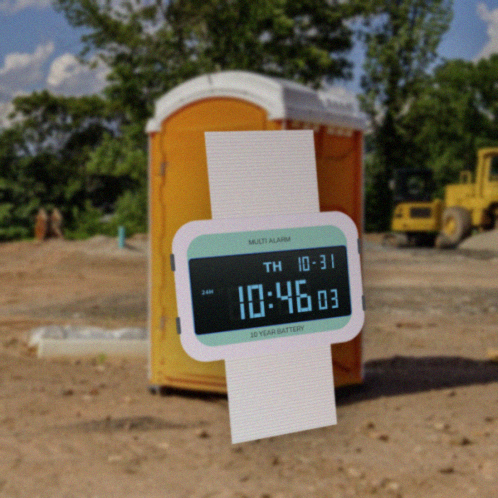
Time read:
10:46:03
